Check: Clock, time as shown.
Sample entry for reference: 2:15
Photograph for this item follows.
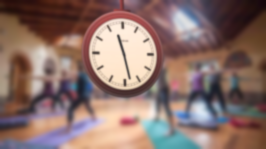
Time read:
11:28
